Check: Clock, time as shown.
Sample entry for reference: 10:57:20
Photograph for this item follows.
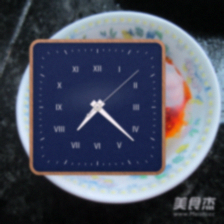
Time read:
7:22:08
